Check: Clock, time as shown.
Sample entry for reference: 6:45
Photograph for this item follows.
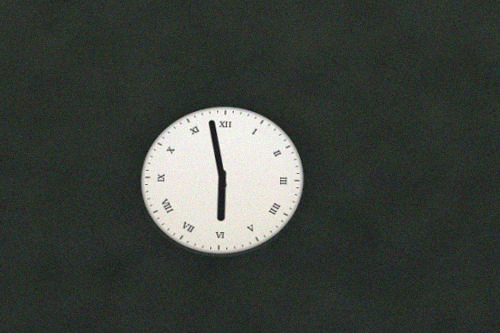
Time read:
5:58
